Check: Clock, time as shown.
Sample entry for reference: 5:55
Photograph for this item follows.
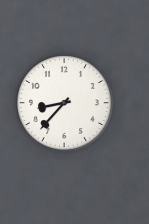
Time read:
8:37
